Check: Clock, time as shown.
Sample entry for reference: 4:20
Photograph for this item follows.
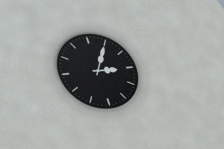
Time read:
3:05
